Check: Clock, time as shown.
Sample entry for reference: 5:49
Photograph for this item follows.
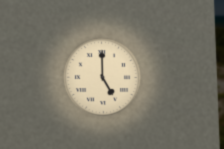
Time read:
5:00
